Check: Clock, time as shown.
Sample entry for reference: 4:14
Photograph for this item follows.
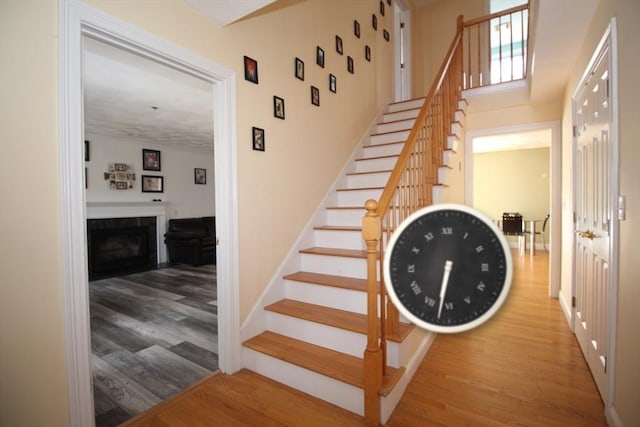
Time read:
6:32
